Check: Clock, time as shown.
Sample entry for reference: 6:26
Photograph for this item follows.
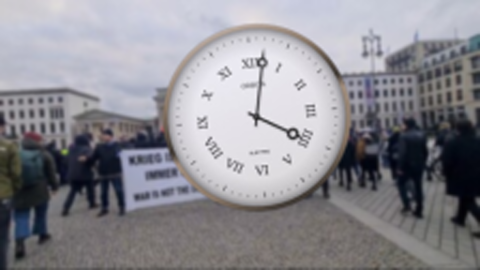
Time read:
4:02
